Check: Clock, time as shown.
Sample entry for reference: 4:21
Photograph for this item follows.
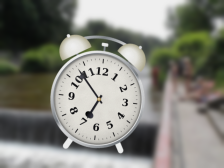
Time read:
6:53
